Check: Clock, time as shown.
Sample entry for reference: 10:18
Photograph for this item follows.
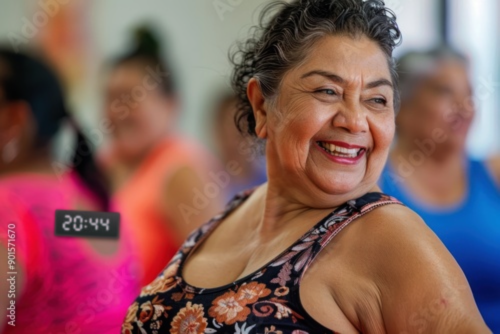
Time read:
20:44
